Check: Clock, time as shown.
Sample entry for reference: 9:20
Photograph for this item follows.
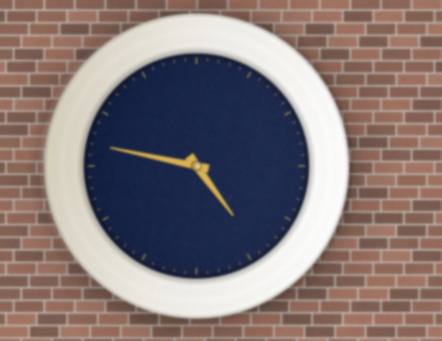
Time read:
4:47
